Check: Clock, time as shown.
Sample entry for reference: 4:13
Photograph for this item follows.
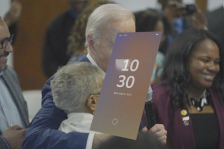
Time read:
10:30
